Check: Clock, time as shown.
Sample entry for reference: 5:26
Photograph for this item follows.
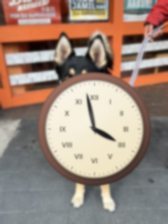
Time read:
3:58
